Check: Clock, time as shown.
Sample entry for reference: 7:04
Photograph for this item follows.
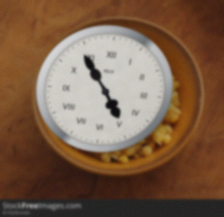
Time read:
4:54
